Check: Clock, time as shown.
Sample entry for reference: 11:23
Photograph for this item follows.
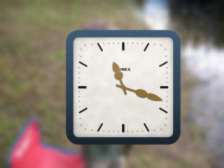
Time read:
11:18
